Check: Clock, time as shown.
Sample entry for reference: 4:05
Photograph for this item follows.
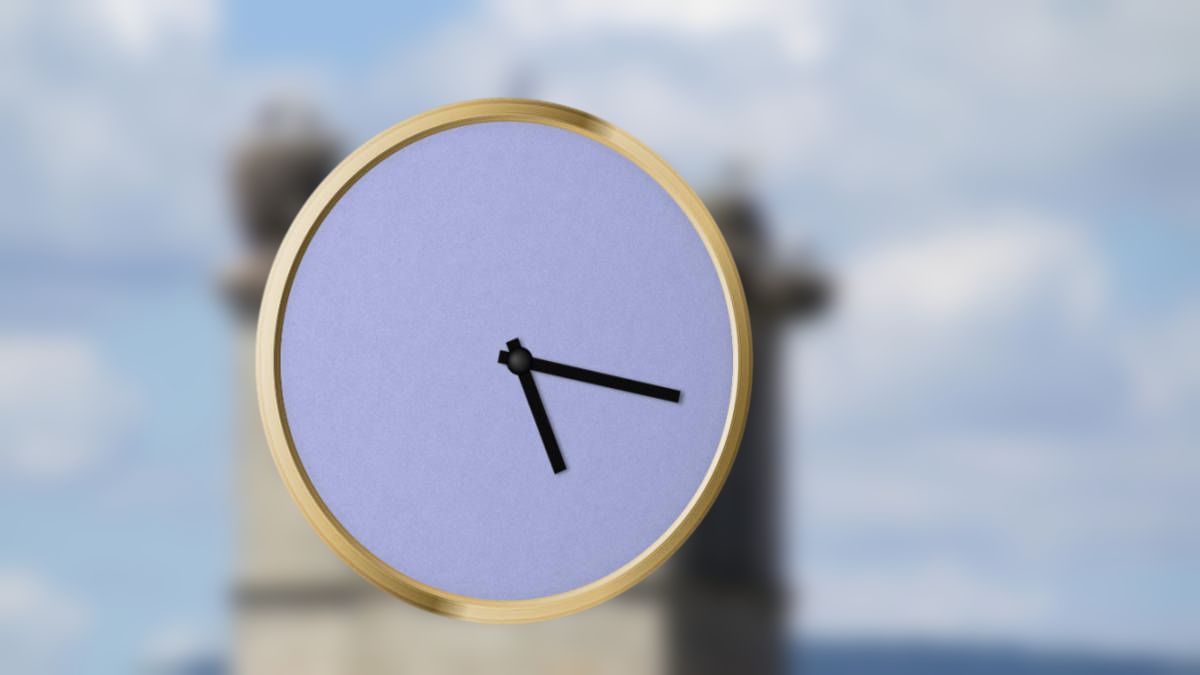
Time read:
5:17
